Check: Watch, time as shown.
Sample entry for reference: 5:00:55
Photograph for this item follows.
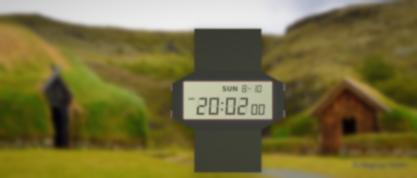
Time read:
20:02:00
